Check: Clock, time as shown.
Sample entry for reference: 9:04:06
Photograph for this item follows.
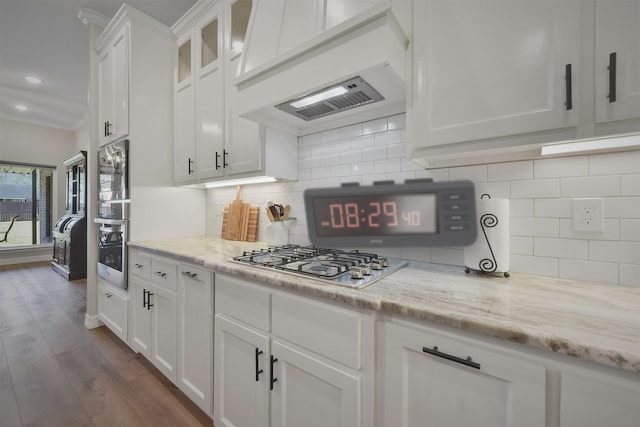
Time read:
8:29:40
